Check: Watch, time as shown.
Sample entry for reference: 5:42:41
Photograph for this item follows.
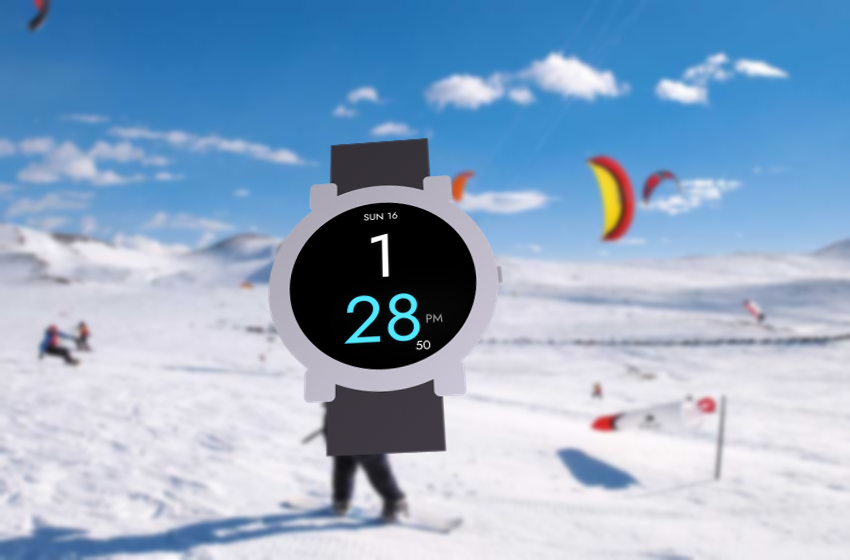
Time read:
1:28:50
